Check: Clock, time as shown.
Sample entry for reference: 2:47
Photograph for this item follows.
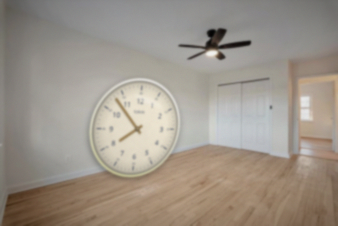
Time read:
7:53
